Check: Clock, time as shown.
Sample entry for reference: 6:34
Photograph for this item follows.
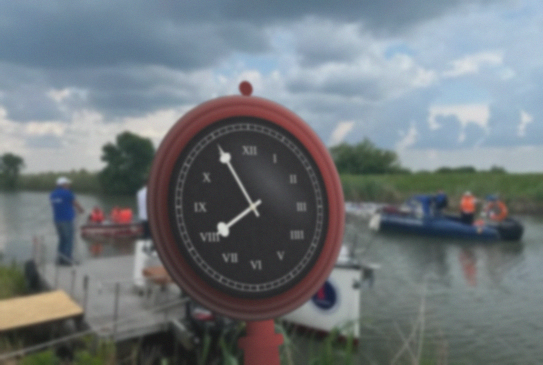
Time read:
7:55
